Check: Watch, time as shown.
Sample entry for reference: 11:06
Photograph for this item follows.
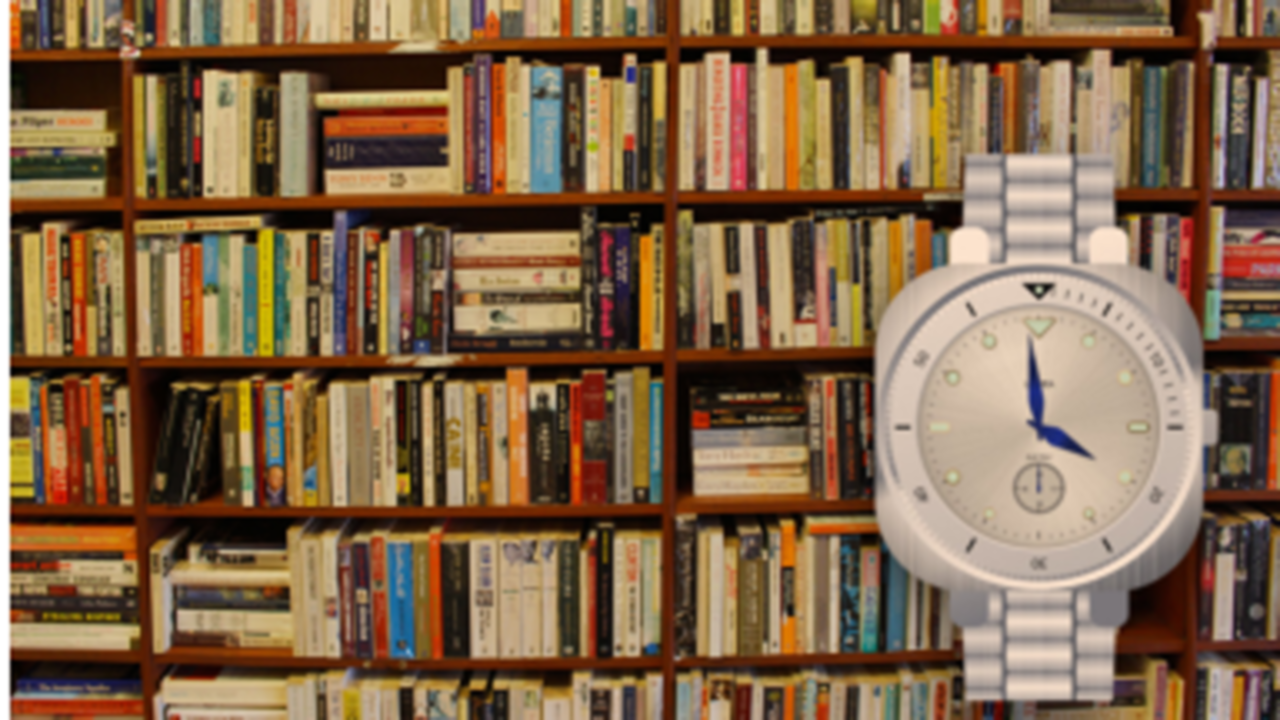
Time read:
3:59
